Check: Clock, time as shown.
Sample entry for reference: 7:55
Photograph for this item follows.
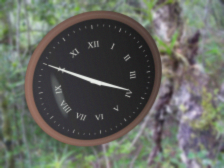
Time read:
3:50
